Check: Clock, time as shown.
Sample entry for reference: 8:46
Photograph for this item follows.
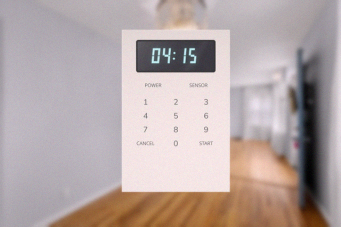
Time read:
4:15
